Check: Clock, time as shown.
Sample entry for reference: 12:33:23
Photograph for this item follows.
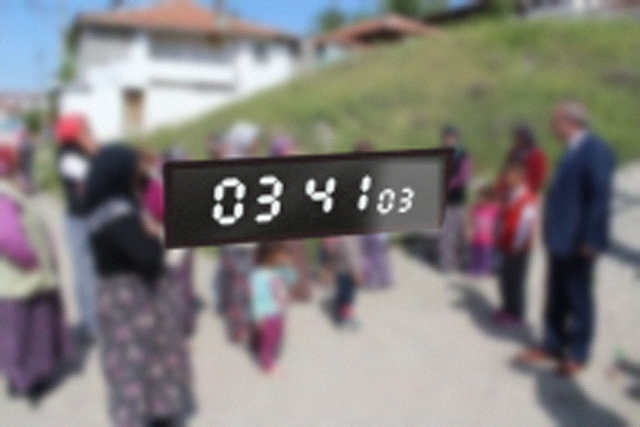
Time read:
3:41:03
